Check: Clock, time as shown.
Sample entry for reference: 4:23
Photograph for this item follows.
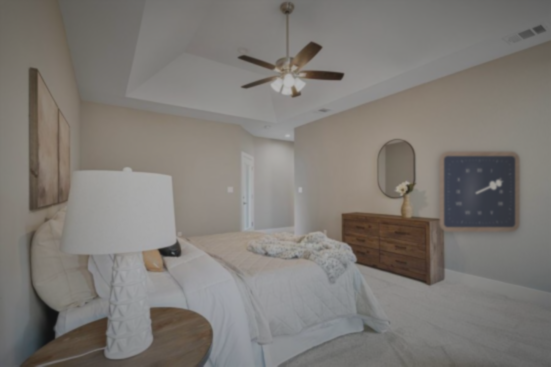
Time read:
2:11
